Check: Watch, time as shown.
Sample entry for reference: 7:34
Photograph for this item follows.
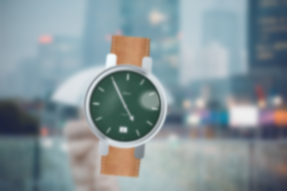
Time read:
4:55
